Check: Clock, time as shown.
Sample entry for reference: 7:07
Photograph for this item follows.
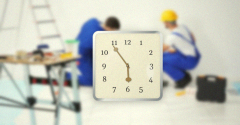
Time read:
5:54
